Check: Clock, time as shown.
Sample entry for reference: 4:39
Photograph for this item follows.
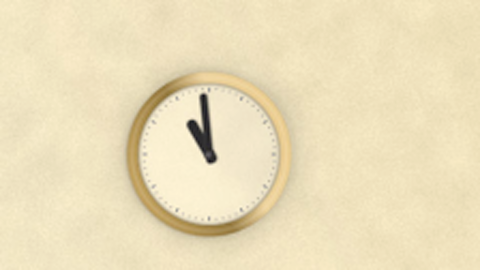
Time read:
10:59
